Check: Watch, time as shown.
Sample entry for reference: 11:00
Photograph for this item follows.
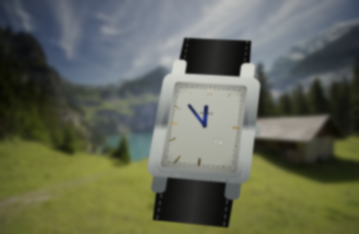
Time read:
11:53
